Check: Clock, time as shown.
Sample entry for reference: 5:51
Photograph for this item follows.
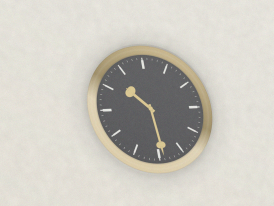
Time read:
10:29
